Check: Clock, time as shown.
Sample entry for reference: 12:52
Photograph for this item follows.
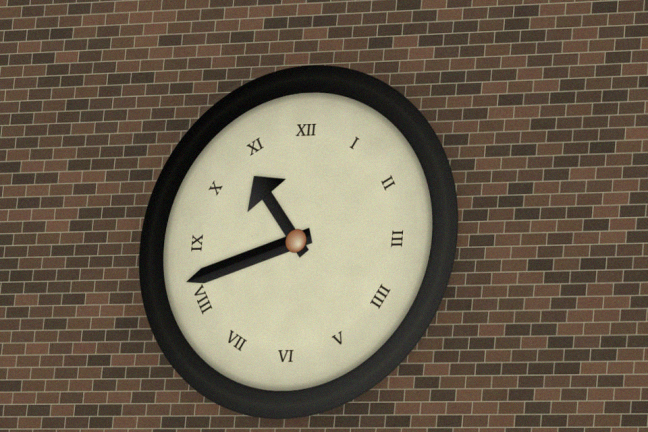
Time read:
10:42
